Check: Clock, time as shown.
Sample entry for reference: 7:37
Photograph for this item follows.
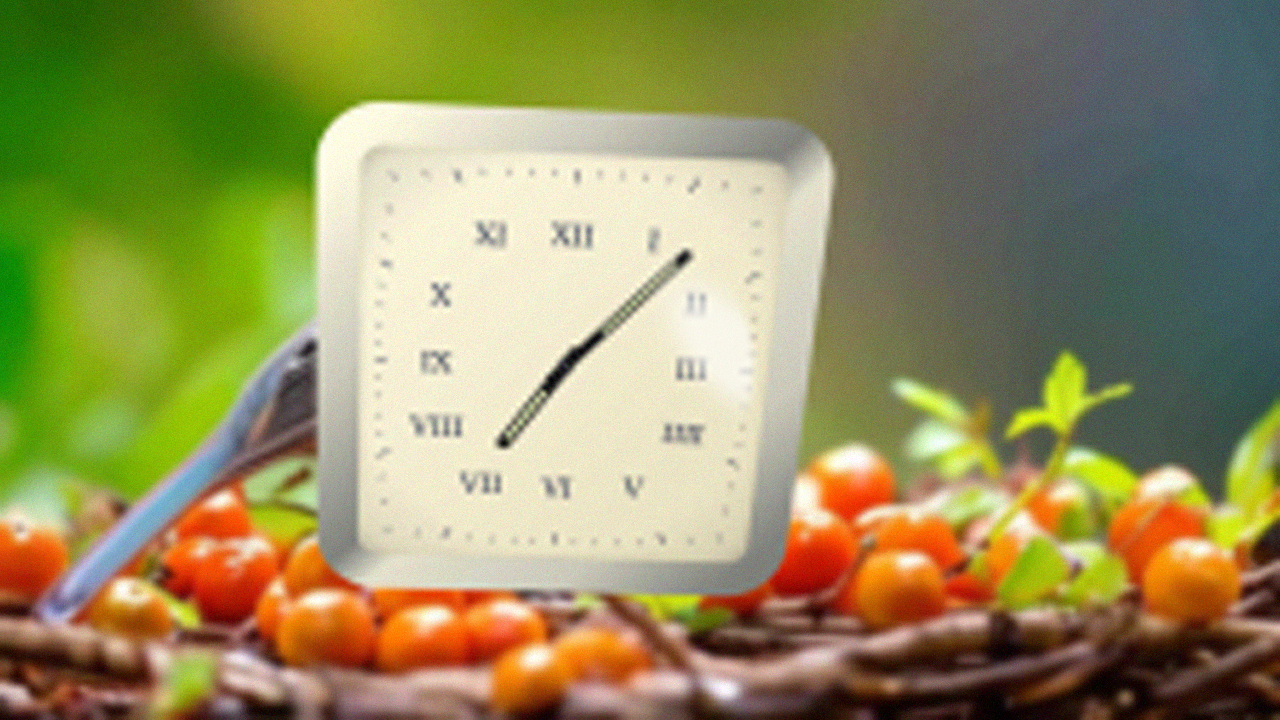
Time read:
7:07
